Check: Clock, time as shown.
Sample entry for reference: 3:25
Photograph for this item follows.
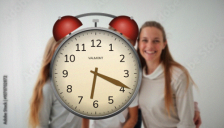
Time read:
6:19
